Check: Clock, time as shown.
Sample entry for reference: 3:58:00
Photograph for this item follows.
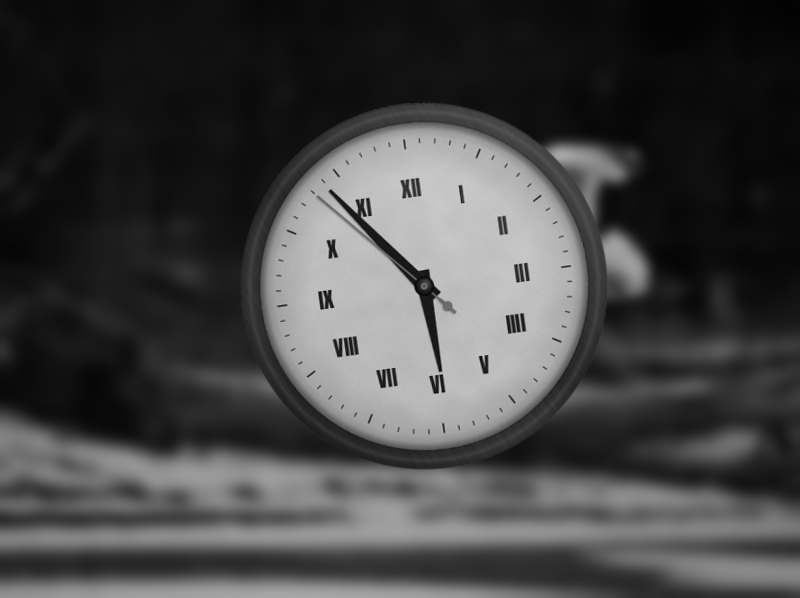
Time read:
5:53:53
